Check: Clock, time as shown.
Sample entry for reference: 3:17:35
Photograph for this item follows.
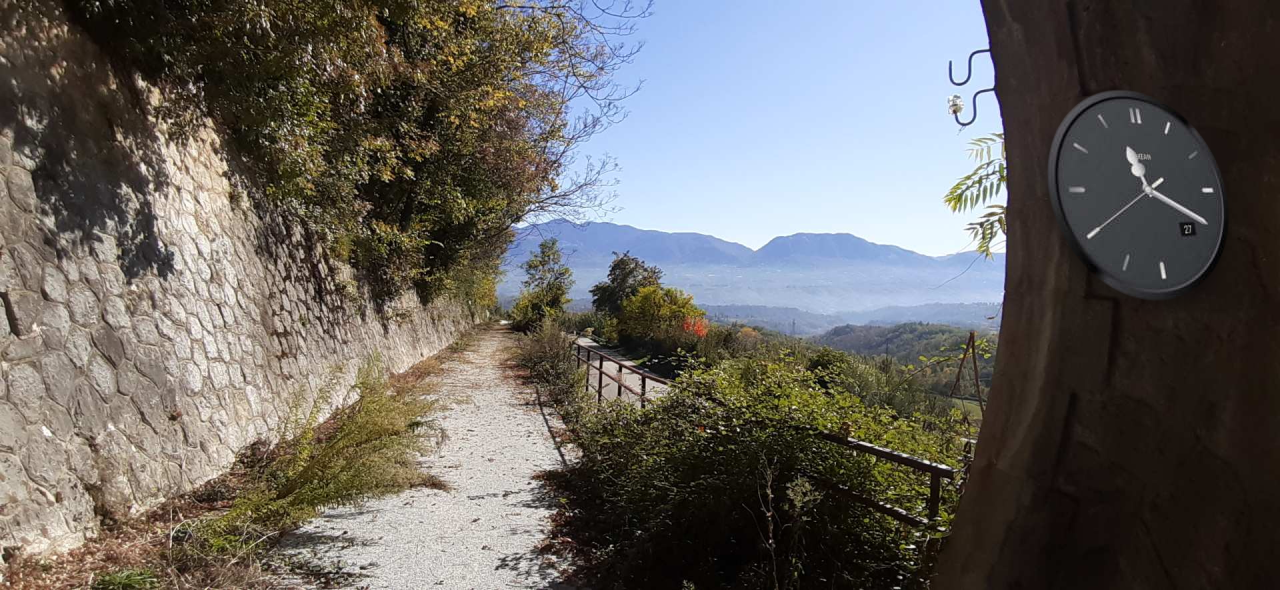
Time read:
11:19:40
